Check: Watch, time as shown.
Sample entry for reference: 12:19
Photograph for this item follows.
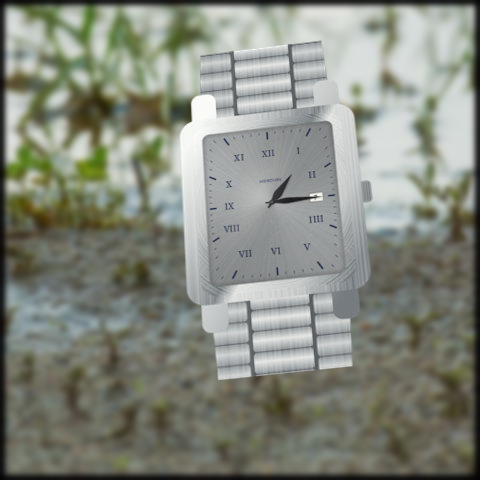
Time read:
1:15
